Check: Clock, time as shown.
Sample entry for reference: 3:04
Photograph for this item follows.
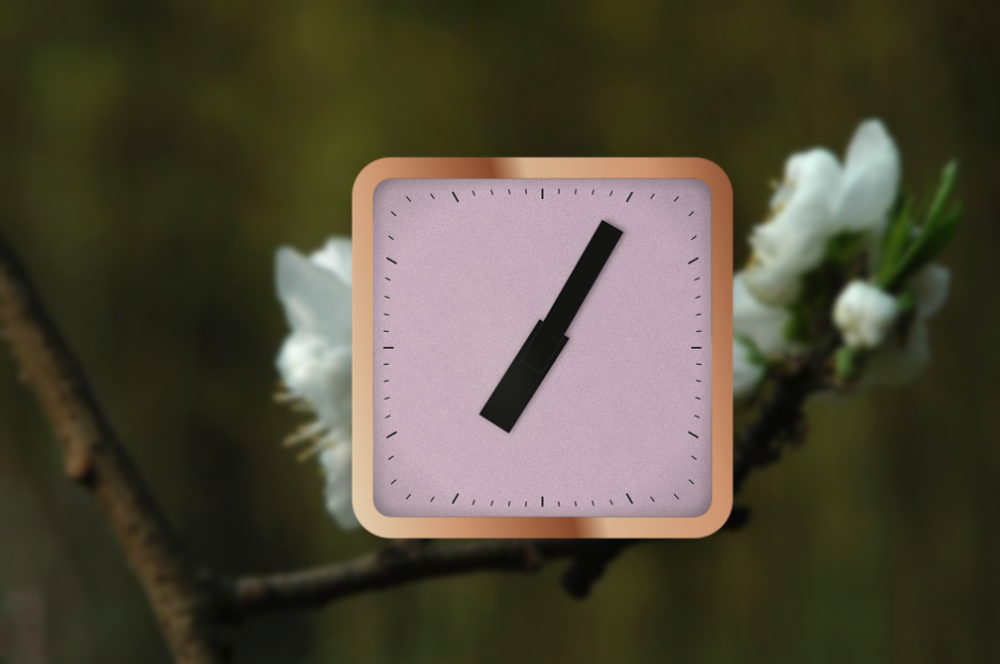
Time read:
7:05
